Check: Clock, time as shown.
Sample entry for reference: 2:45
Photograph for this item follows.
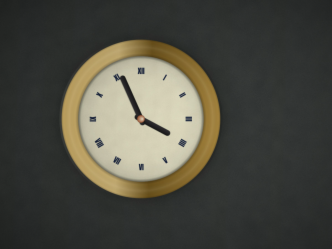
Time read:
3:56
